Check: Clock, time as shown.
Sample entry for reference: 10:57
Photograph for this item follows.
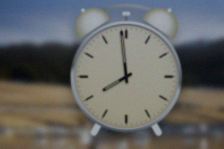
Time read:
7:59
